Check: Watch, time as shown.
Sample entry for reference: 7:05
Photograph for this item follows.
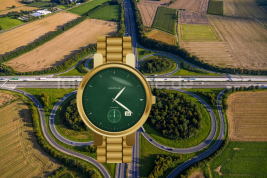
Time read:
1:21
